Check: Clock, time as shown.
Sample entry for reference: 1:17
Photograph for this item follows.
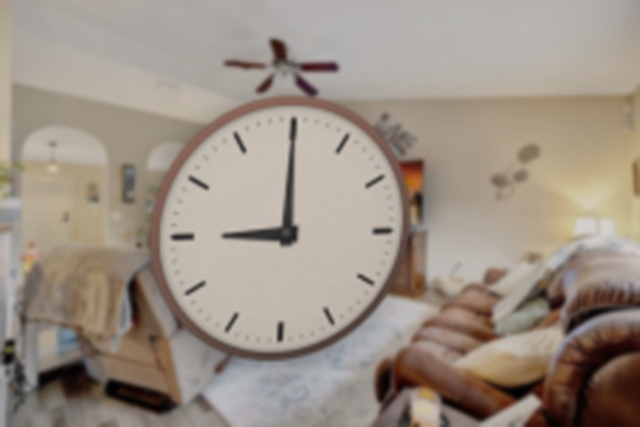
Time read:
9:00
